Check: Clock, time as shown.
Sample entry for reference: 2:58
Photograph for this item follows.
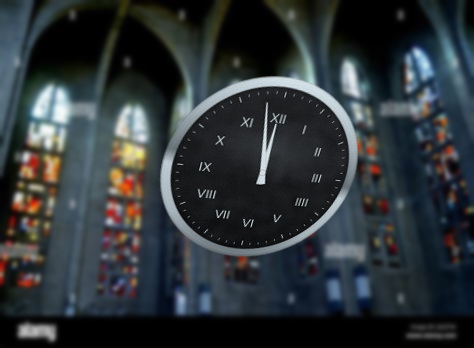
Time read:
11:58
